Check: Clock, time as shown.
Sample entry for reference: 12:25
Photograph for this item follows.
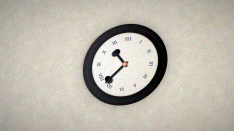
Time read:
10:37
